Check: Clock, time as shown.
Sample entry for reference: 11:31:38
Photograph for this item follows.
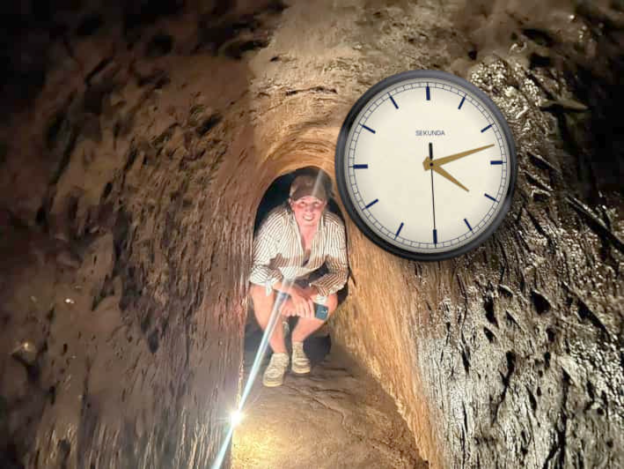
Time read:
4:12:30
